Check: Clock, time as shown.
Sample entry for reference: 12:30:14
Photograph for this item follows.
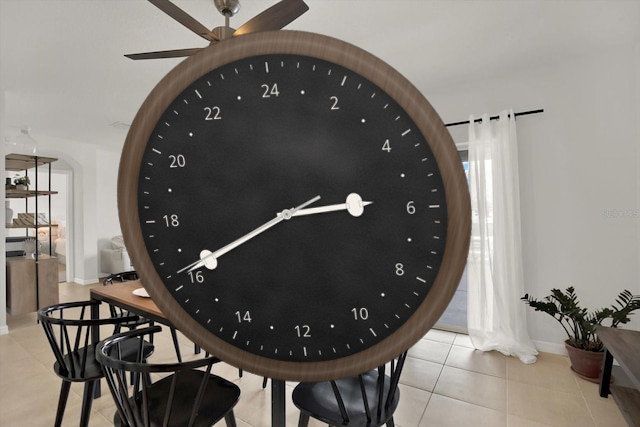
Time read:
5:40:41
